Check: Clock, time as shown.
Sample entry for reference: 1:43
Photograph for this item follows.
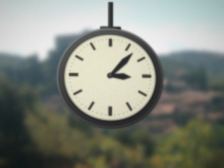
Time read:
3:07
